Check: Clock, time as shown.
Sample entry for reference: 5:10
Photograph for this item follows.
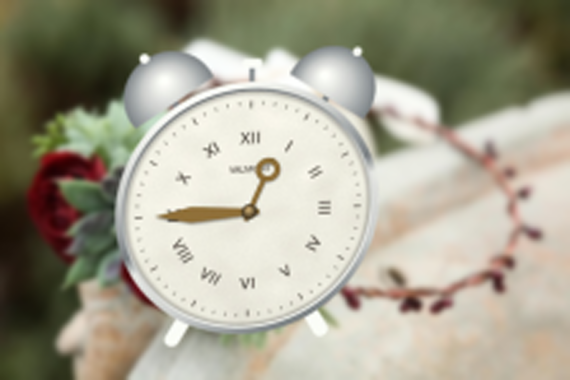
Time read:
12:45
